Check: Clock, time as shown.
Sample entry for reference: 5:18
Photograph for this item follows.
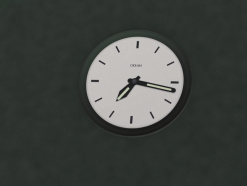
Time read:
7:17
